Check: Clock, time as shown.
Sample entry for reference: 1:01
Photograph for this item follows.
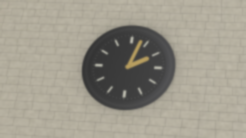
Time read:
2:03
